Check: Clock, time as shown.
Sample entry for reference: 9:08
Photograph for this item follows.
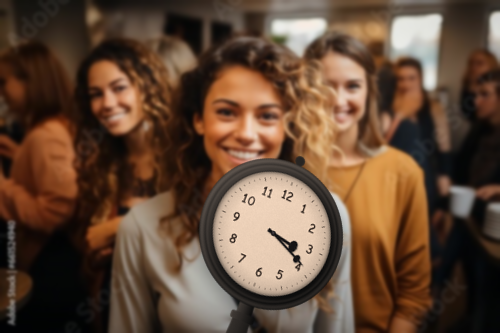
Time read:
3:19
